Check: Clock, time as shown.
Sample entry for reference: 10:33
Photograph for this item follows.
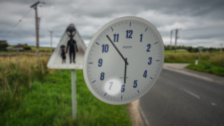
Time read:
5:53
